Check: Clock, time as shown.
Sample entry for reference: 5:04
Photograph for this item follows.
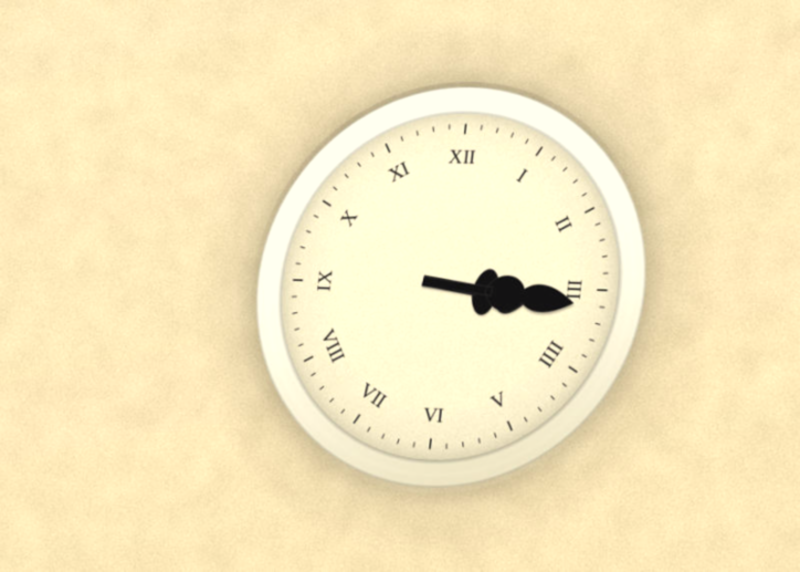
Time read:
3:16
